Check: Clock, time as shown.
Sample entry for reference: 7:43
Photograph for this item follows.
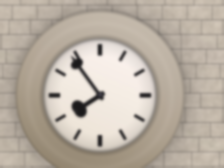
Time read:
7:54
